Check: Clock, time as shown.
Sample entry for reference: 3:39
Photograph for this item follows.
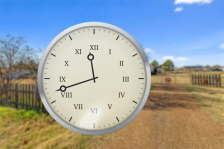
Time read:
11:42
